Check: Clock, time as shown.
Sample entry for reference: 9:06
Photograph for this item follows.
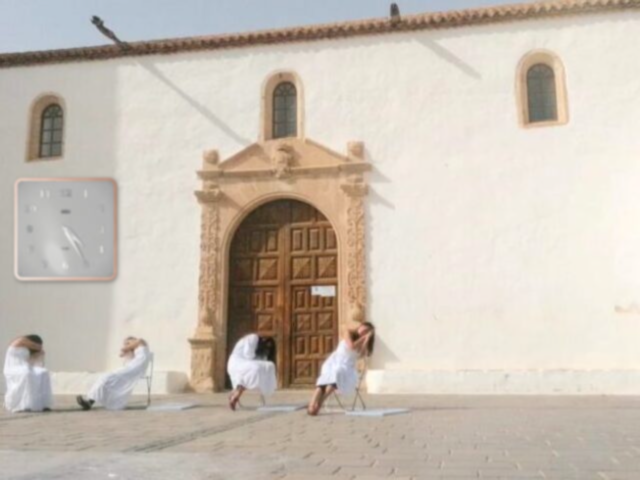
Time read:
4:25
